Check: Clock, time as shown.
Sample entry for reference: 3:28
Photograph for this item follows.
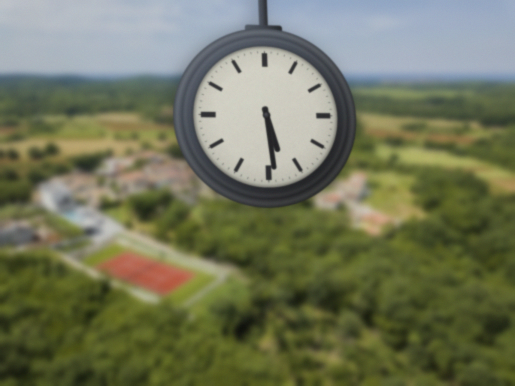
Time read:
5:29
